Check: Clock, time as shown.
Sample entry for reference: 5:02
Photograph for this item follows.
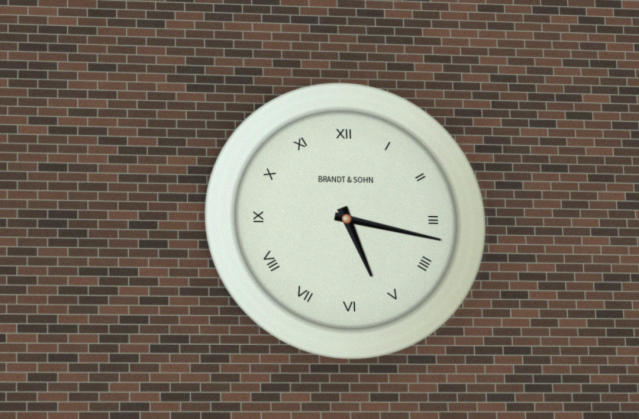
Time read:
5:17
